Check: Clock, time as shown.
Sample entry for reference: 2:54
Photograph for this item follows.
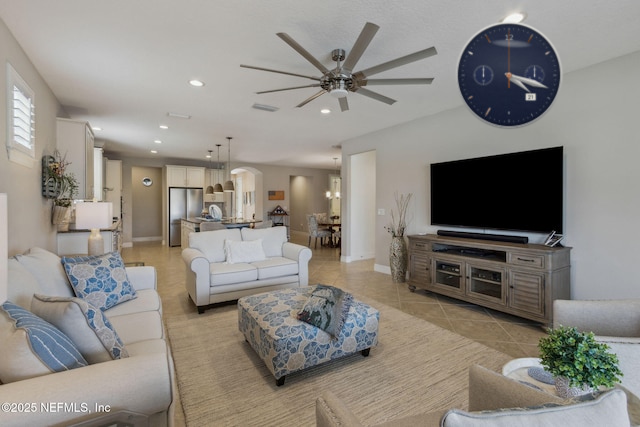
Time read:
4:18
